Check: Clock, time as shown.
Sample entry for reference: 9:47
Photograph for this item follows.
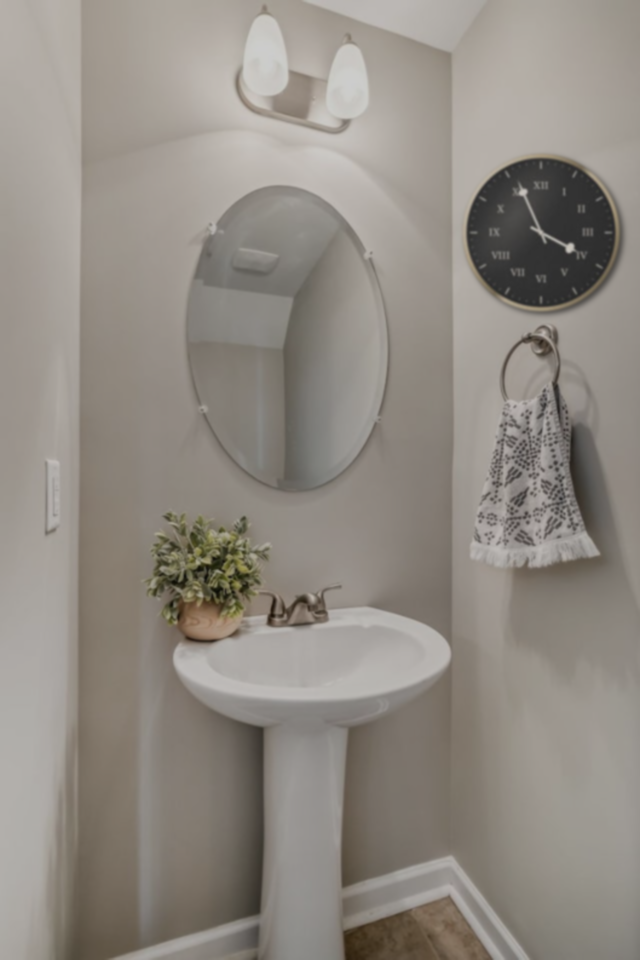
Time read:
3:56
